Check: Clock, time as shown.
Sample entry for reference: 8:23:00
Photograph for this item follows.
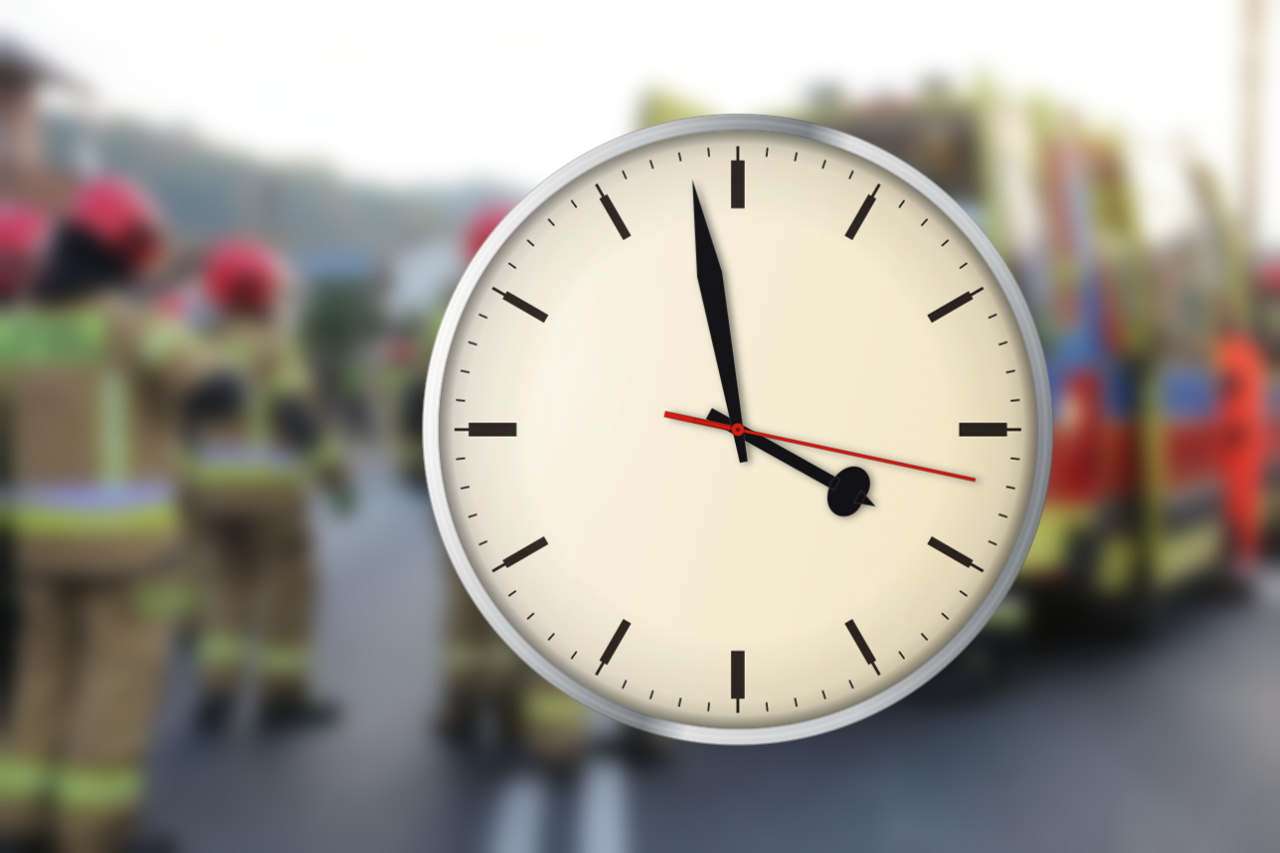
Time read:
3:58:17
